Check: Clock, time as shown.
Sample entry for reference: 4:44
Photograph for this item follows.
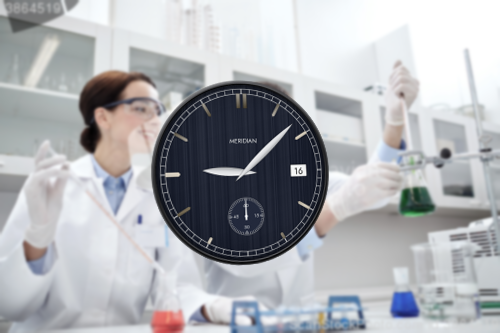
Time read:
9:08
